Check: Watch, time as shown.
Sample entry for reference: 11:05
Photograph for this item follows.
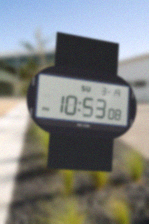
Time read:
10:53
